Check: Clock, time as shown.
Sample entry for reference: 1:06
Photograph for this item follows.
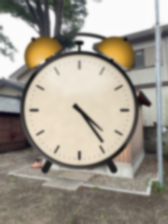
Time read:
4:24
